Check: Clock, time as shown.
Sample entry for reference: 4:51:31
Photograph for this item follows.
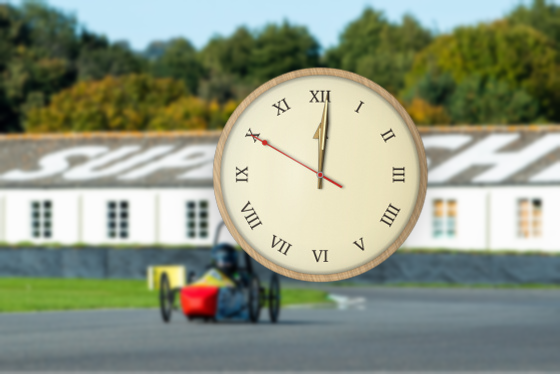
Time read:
12:00:50
